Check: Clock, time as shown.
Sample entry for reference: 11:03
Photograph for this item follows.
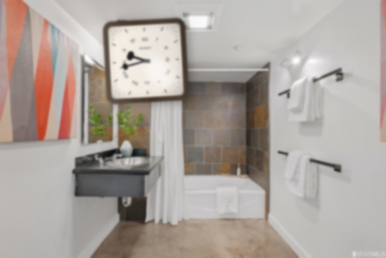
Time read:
9:43
